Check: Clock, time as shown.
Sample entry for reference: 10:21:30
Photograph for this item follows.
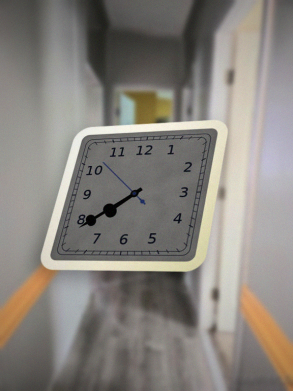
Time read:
7:38:52
